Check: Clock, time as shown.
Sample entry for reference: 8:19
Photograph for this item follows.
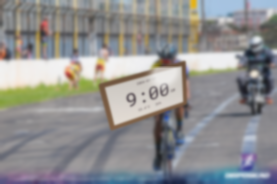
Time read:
9:00
